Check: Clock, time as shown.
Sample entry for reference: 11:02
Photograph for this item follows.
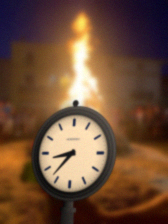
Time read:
8:37
